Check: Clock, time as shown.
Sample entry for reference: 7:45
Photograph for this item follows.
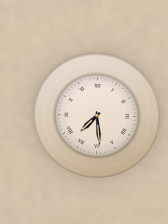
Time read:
7:29
